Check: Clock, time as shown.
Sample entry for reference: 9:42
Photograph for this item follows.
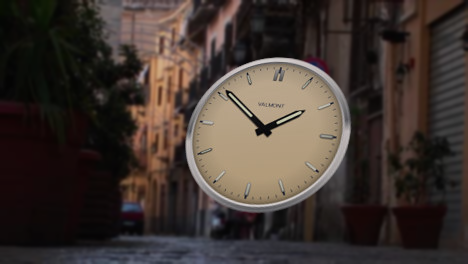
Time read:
1:51
